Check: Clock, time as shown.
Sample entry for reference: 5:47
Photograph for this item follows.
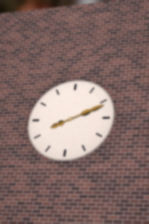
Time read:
8:11
